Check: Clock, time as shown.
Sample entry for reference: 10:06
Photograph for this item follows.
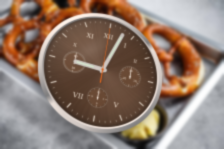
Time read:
9:03
